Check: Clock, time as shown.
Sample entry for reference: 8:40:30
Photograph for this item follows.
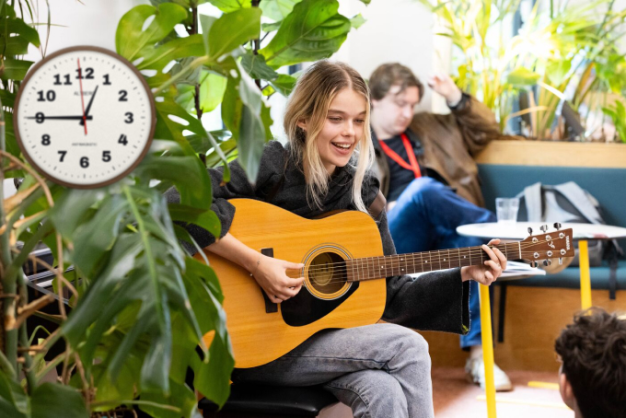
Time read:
12:44:59
